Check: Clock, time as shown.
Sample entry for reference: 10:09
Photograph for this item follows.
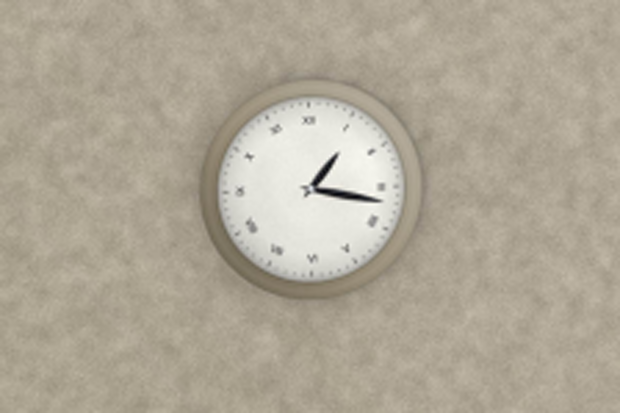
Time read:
1:17
